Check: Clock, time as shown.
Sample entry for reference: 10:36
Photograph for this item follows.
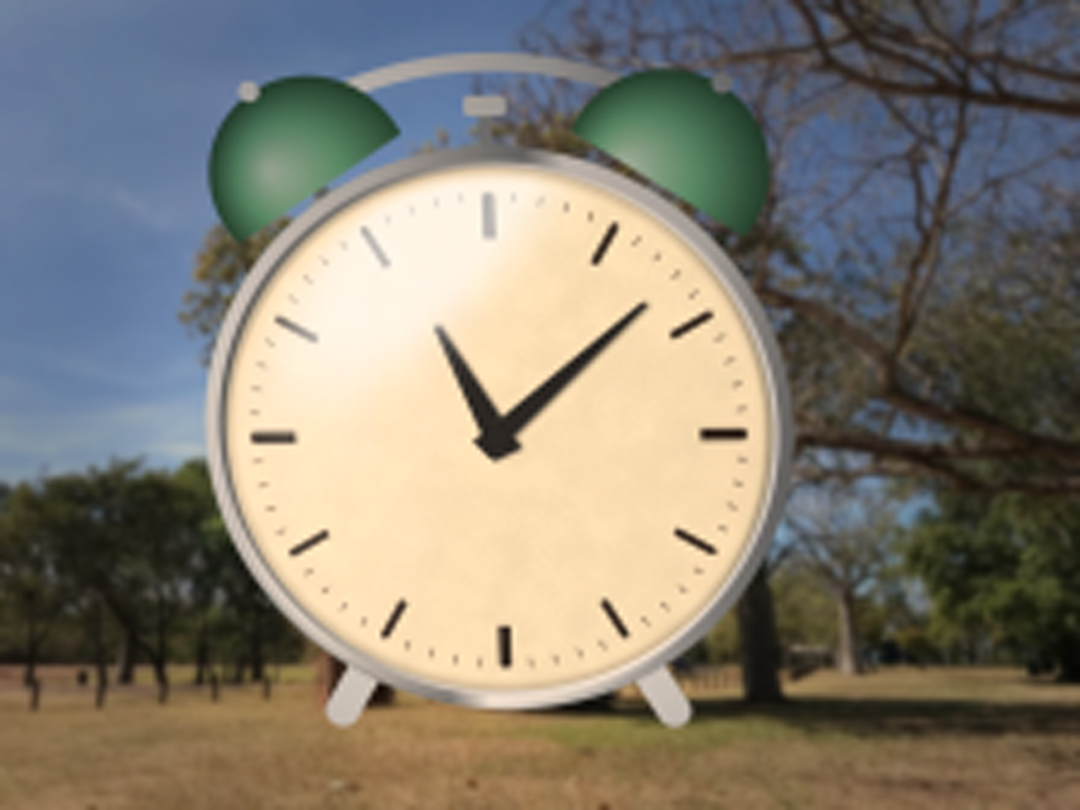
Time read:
11:08
